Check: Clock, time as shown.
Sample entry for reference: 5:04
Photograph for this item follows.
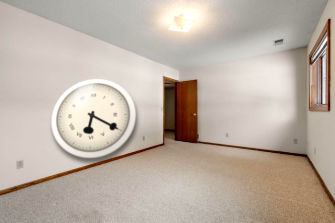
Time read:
6:20
